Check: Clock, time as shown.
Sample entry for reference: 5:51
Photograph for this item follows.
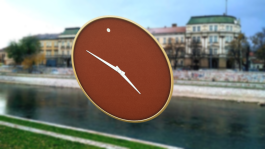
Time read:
4:51
